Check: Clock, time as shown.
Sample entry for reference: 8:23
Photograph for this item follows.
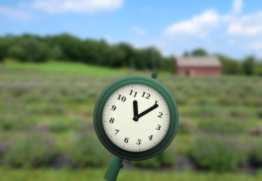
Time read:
11:06
